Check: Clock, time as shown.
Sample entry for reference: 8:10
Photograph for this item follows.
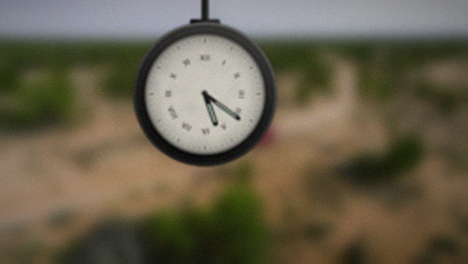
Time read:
5:21
